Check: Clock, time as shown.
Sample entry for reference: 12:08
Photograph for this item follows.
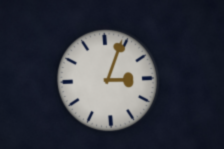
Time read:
3:04
